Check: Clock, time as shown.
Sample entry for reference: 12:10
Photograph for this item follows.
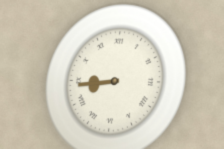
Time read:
8:44
